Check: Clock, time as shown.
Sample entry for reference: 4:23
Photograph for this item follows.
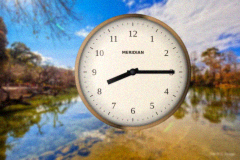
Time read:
8:15
